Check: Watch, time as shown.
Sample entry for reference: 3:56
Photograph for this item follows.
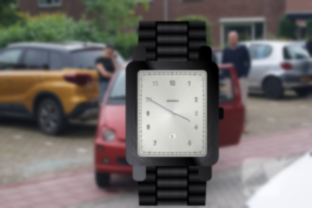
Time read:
3:50
